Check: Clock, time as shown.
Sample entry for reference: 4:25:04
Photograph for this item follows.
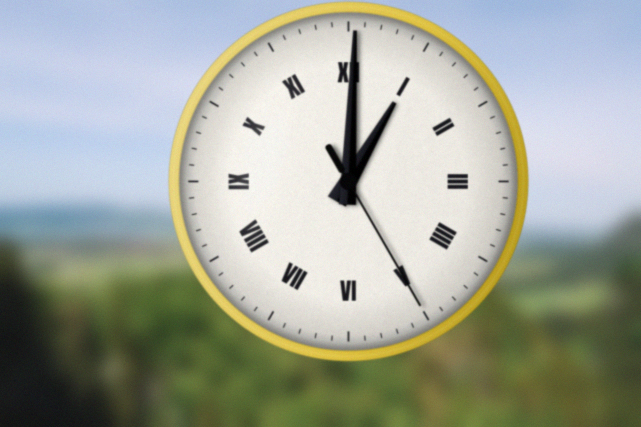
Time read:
1:00:25
